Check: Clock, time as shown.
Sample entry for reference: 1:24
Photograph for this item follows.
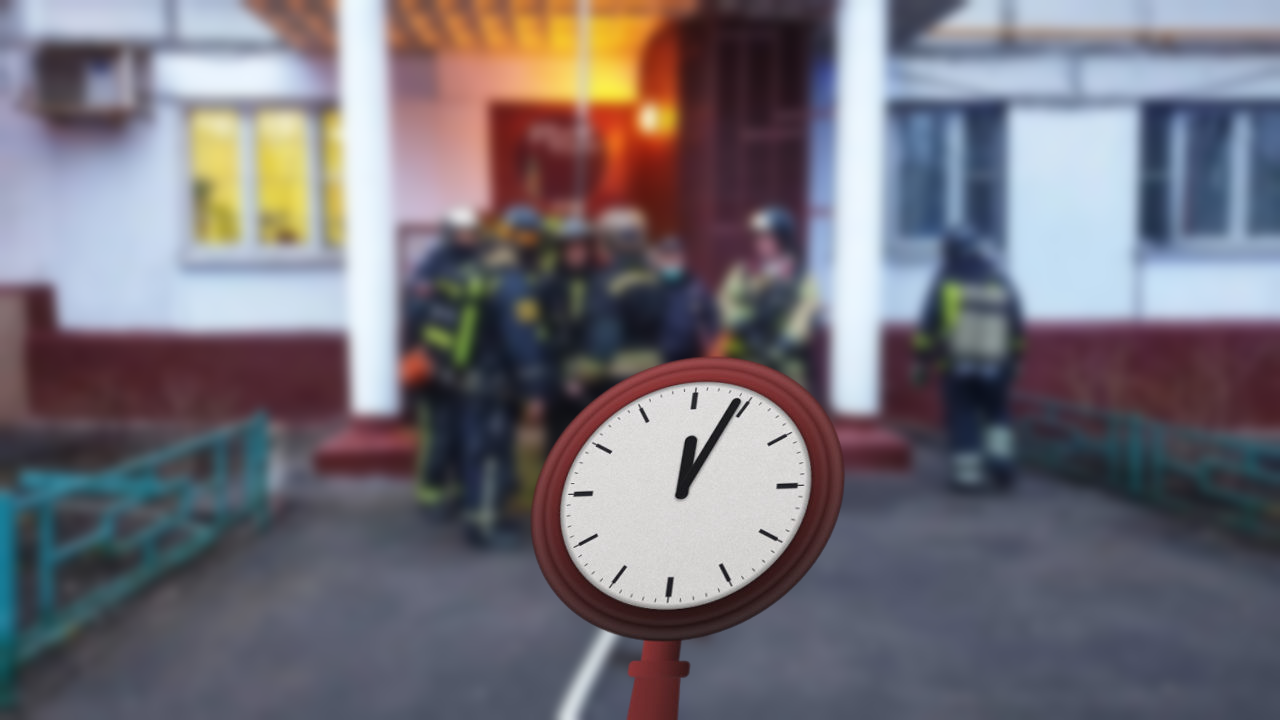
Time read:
12:04
